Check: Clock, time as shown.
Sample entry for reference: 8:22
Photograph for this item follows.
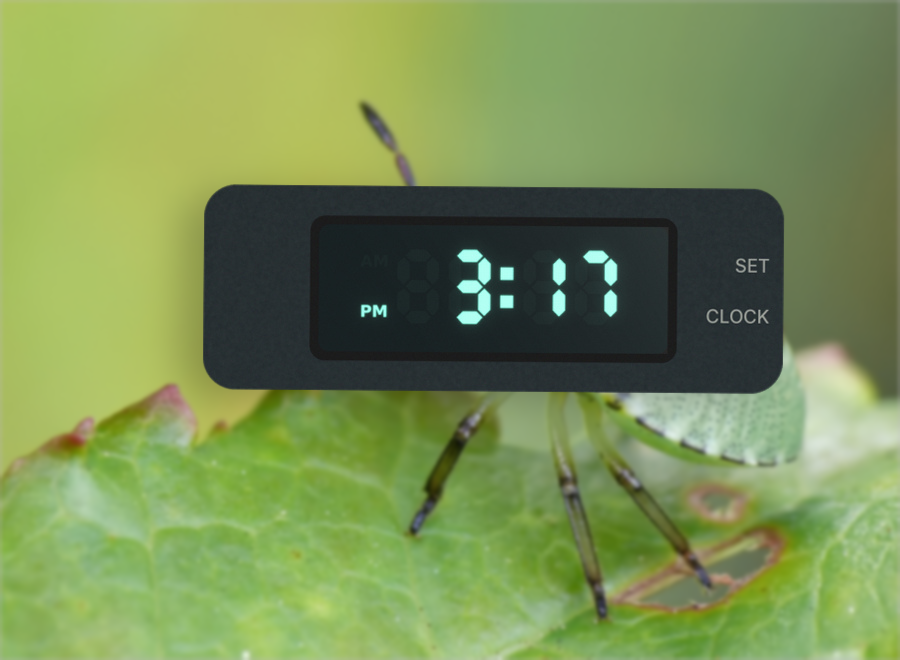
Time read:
3:17
